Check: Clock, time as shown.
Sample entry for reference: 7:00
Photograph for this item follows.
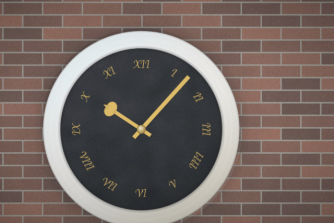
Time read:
10:07
